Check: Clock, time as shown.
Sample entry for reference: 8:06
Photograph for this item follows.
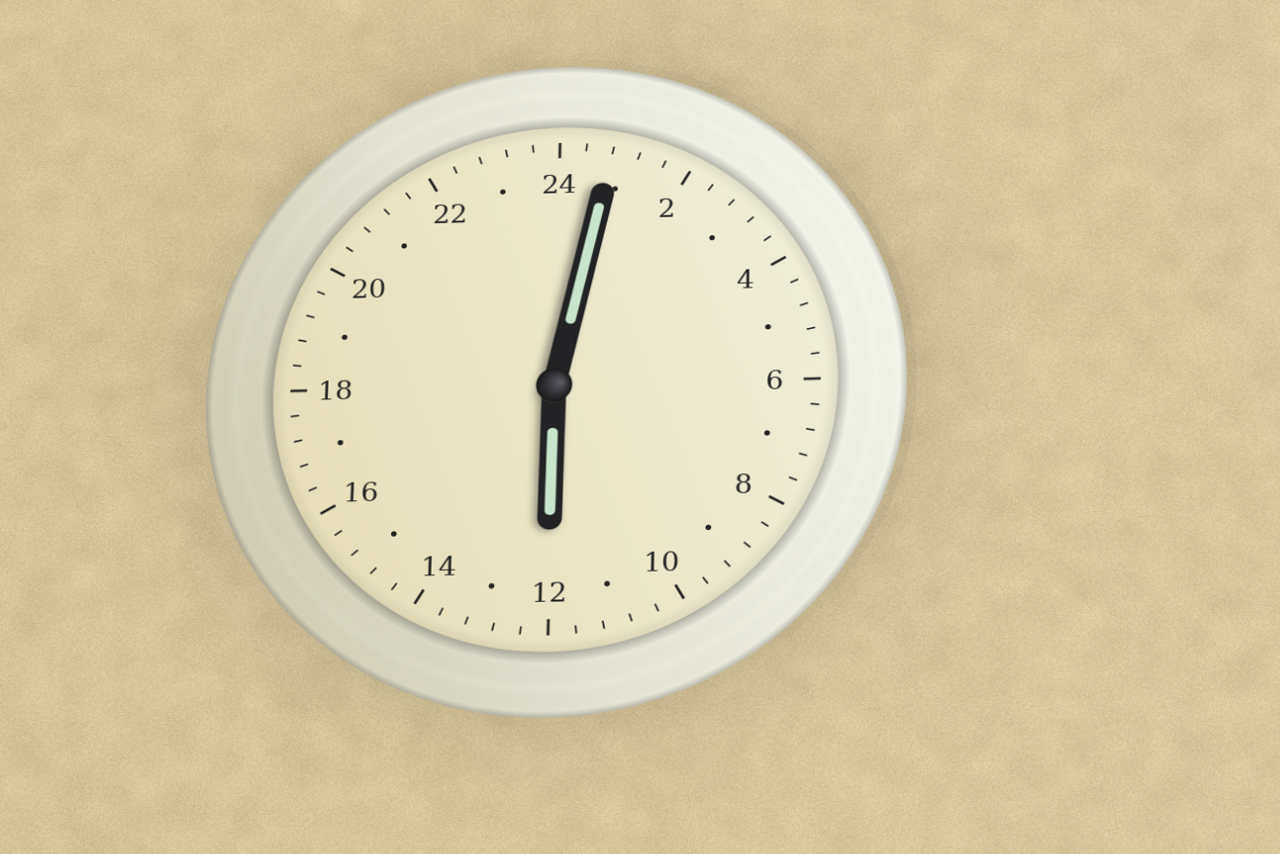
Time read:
12:02
